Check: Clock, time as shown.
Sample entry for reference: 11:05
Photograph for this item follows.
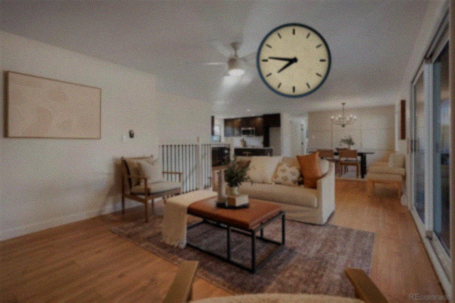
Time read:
7:46
